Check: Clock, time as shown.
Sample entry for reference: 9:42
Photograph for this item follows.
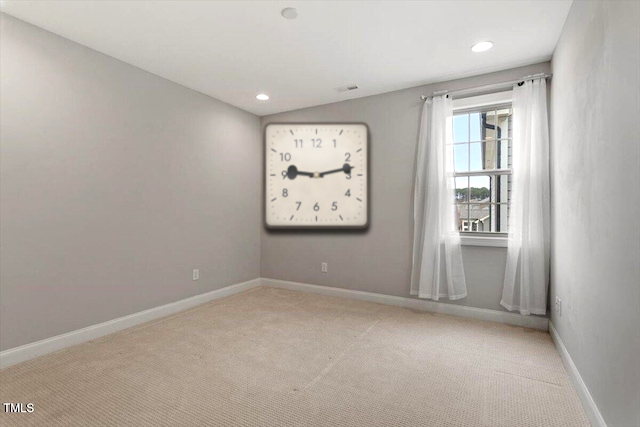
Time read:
9:13
